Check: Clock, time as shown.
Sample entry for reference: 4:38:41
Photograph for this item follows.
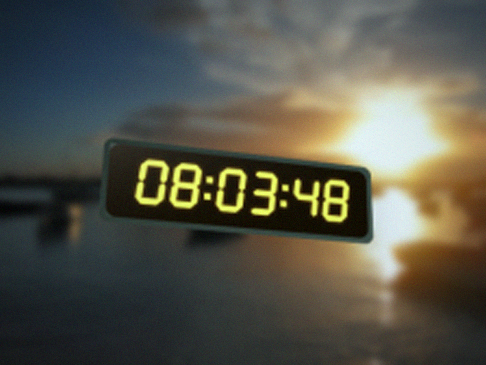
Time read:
8:03:48
